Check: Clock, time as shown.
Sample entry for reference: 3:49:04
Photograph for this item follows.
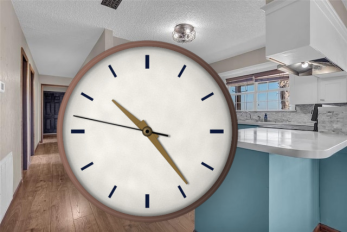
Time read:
10:23:47
